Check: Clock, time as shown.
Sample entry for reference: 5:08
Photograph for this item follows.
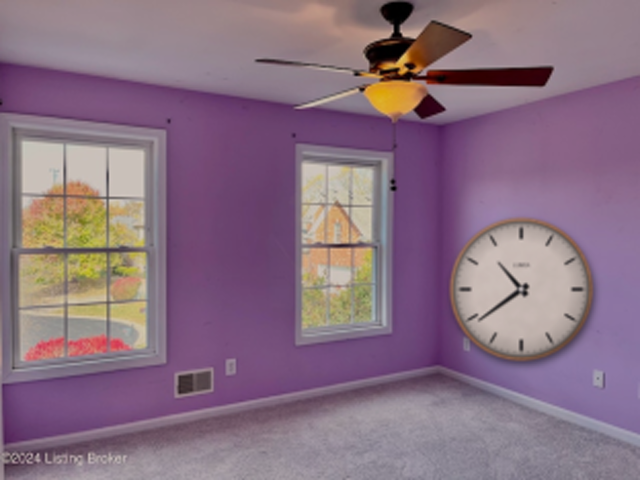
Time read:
10:39
